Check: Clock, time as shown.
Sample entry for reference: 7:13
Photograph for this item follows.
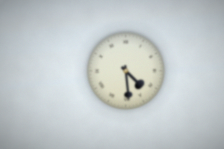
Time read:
4:29
